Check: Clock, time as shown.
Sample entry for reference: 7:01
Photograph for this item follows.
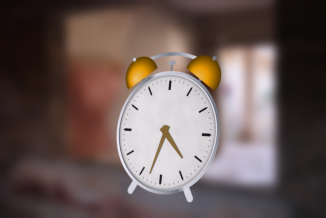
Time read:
4:33
